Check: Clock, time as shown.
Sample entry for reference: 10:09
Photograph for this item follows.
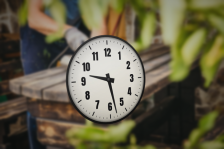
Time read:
9:28
